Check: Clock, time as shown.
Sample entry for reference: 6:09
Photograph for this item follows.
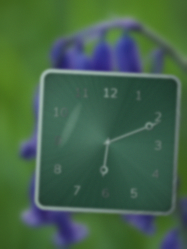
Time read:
6:11
